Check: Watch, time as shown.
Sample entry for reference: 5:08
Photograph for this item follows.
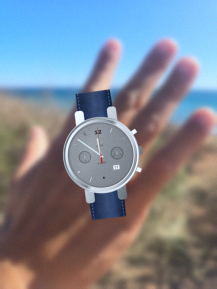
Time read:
11:52
